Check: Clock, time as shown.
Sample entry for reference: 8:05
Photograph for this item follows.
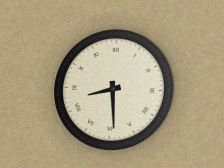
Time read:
8:29
